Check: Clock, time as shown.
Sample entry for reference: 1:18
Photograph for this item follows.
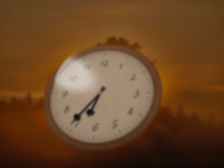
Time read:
6:36
